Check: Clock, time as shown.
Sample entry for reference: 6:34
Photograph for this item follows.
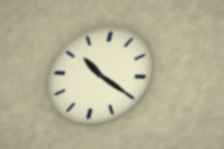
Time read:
10:20
